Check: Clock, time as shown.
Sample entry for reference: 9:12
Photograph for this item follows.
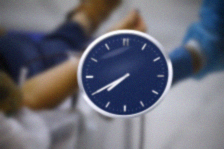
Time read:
7:40
